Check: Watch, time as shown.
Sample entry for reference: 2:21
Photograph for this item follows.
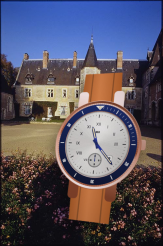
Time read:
11:23
